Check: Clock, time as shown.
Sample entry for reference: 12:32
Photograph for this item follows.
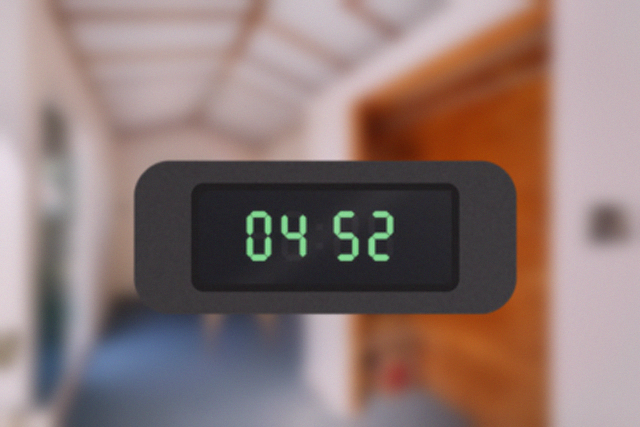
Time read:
4:52
